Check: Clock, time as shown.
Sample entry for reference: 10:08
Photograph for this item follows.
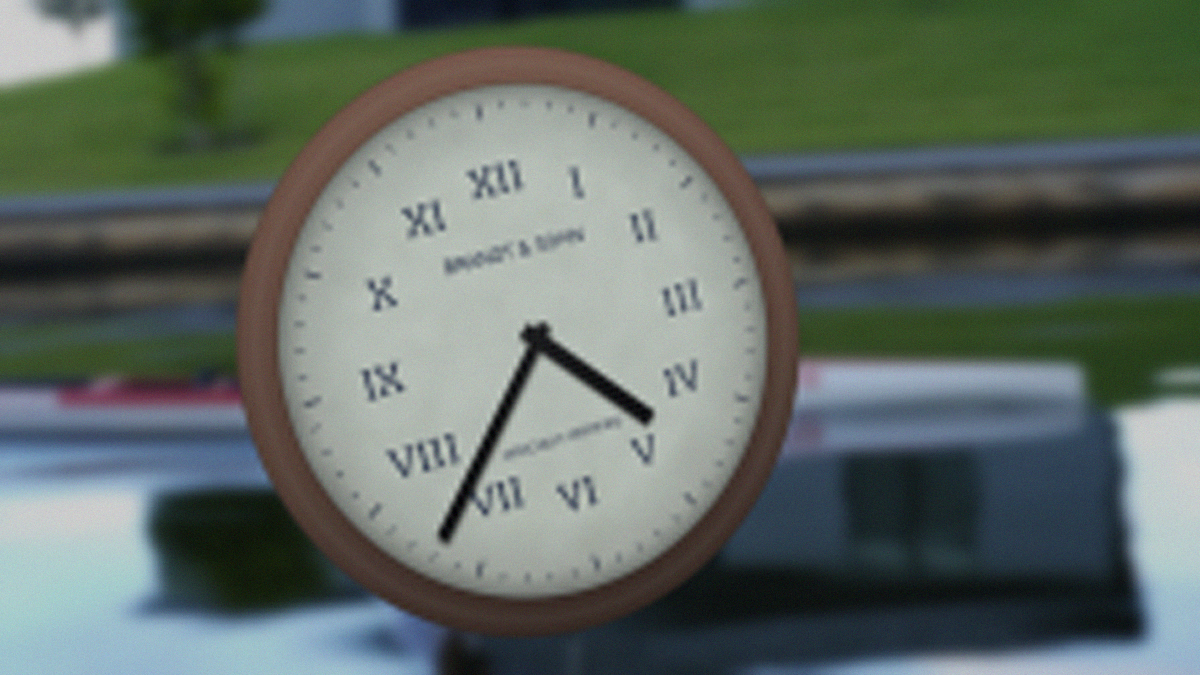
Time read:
4:37
